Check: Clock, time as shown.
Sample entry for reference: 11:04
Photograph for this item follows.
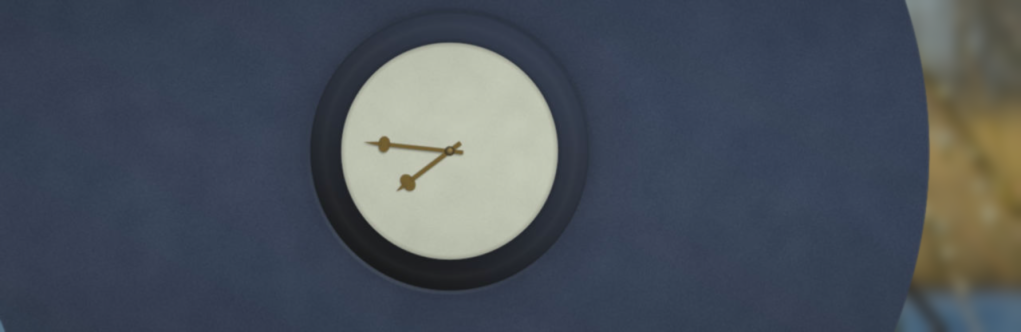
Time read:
7:46
